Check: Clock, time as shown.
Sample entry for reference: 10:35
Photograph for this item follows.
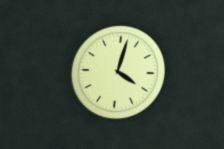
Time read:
4:02
